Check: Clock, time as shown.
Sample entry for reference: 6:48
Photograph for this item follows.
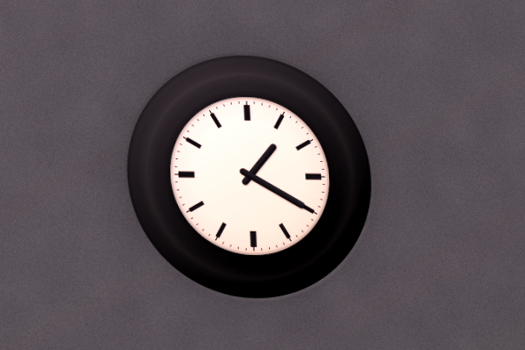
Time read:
1:20
